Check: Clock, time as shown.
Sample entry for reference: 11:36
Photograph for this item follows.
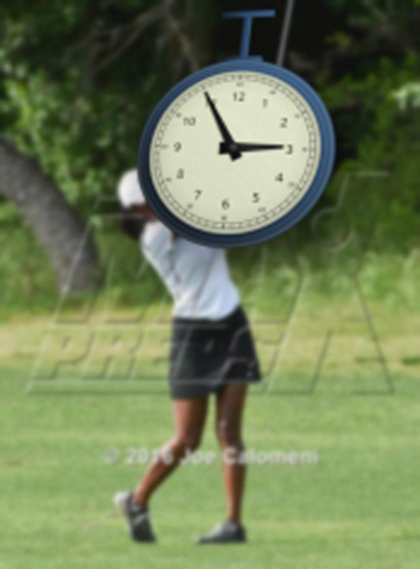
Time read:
2:55
